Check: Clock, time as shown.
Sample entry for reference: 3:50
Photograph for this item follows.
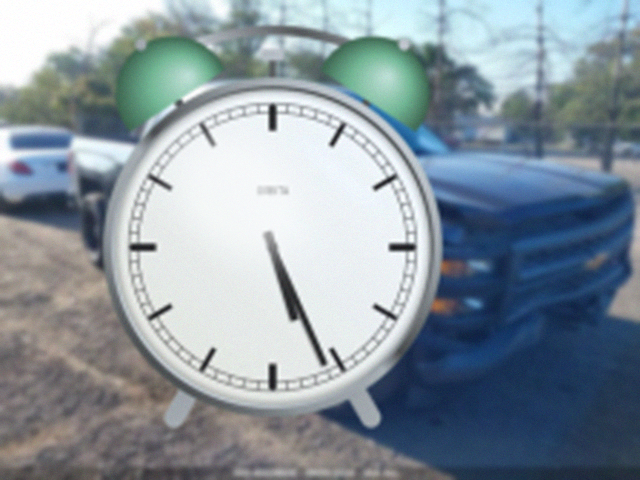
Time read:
5:26
